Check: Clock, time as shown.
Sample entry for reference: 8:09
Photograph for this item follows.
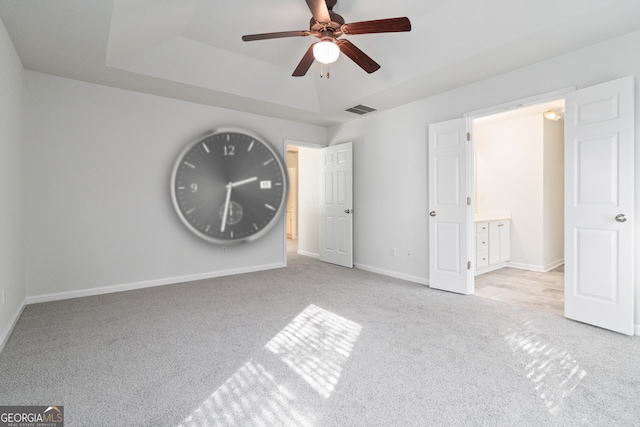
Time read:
2:32
